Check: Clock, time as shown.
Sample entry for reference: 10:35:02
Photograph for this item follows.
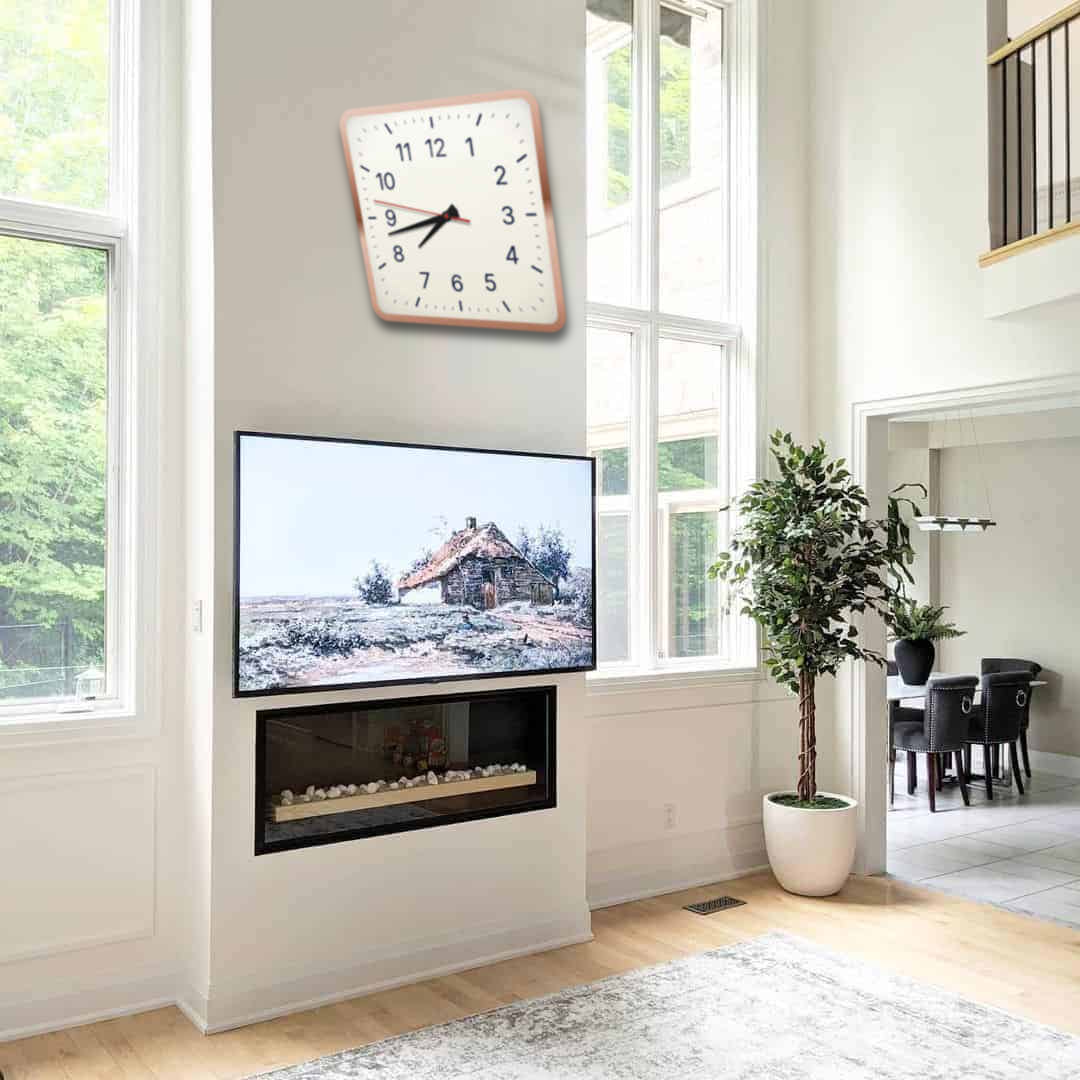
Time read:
7:42:47
